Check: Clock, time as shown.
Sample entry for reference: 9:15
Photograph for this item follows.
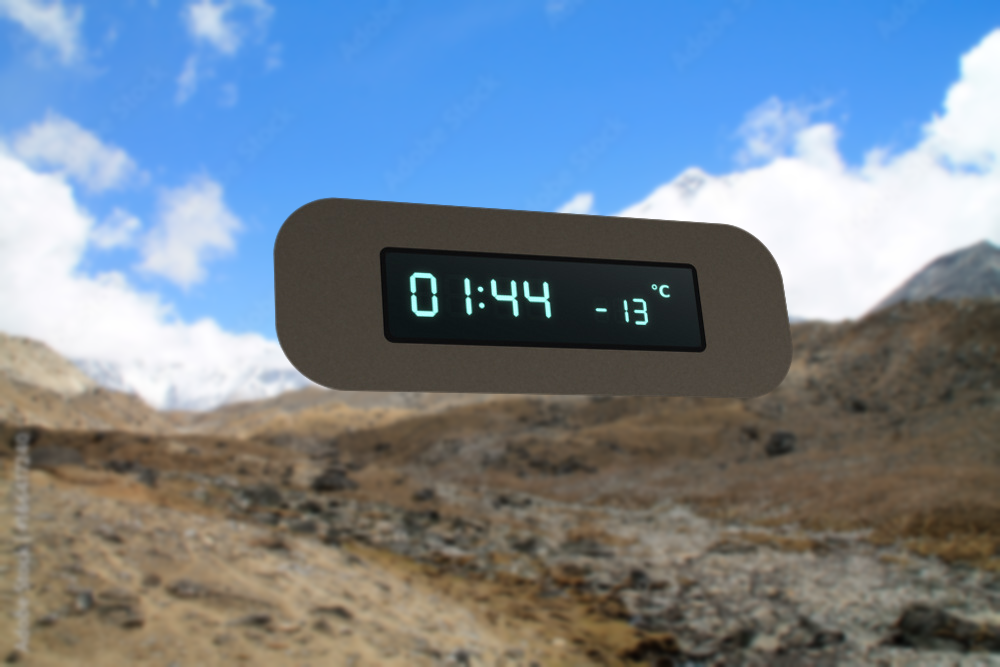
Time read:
1:44
